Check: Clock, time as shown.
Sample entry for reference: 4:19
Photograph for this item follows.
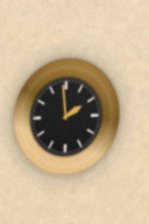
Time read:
1:59
